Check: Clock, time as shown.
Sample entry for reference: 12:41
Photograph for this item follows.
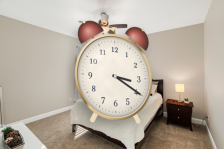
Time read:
3:20
